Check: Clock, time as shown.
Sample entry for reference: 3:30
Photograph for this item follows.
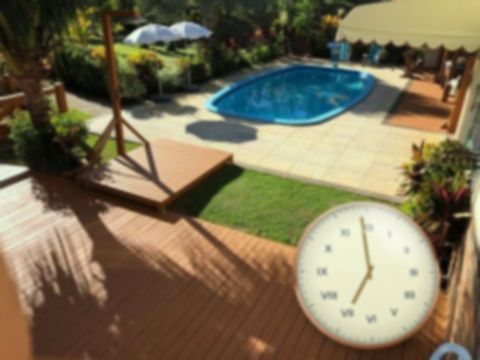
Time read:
6:59
